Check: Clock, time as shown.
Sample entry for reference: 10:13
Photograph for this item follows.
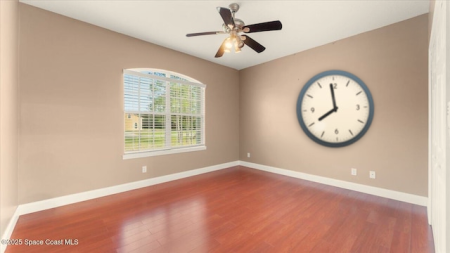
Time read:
7:59
